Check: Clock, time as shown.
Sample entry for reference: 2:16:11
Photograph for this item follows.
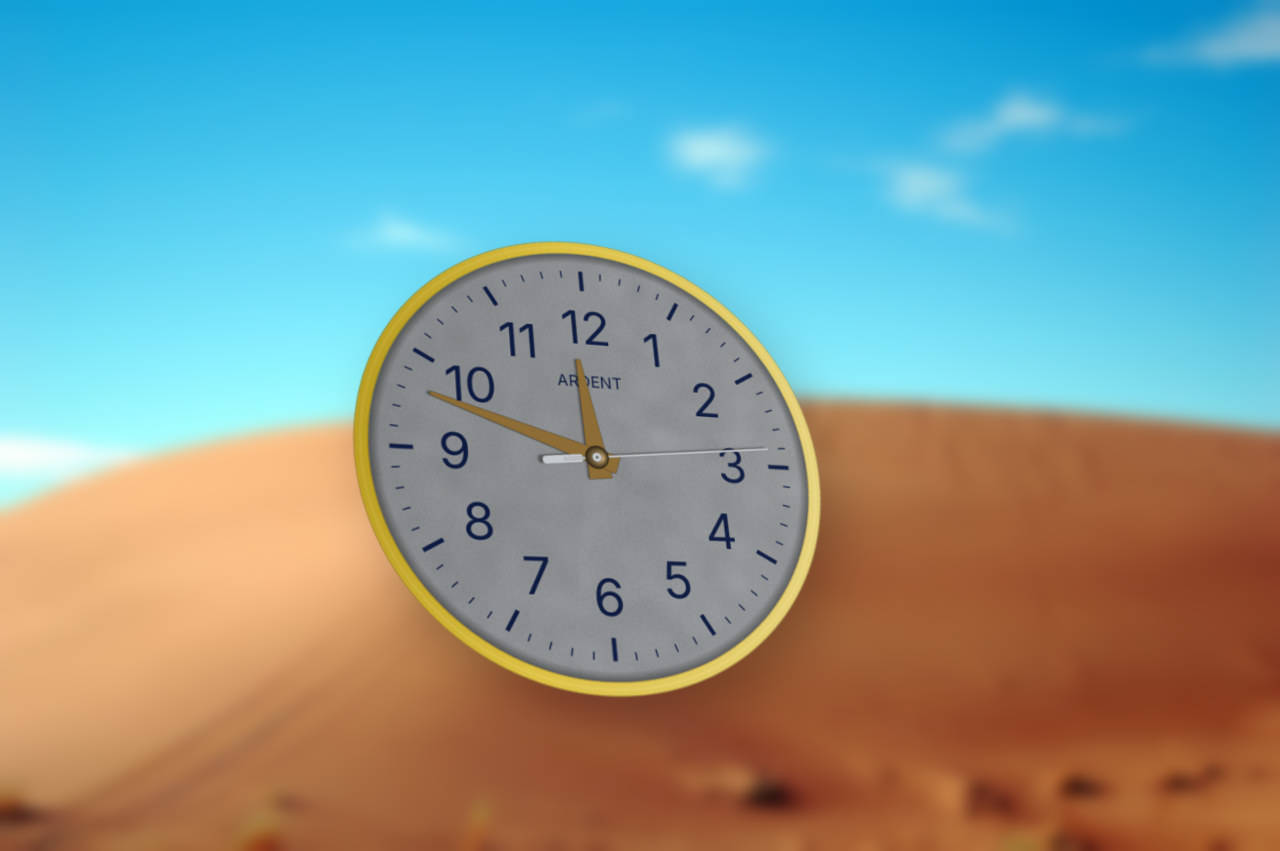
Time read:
11:48:14
